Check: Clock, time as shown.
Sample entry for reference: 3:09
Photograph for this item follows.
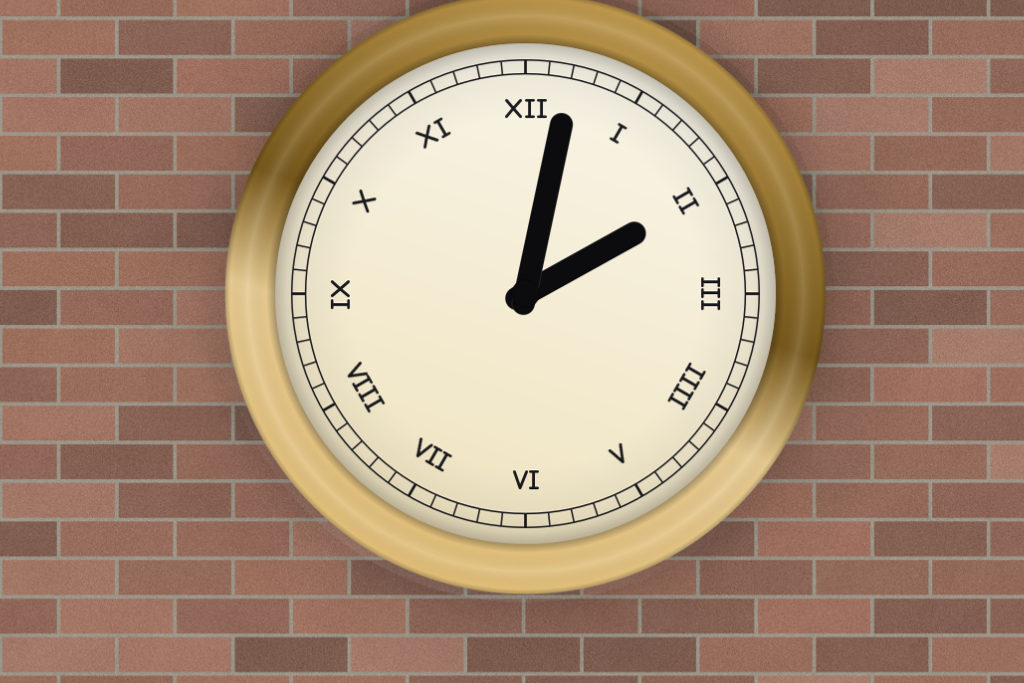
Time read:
2:02
